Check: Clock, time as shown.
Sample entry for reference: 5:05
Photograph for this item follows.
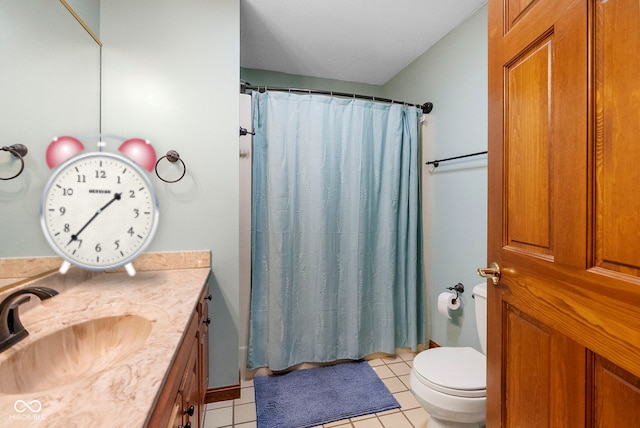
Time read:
1:37
